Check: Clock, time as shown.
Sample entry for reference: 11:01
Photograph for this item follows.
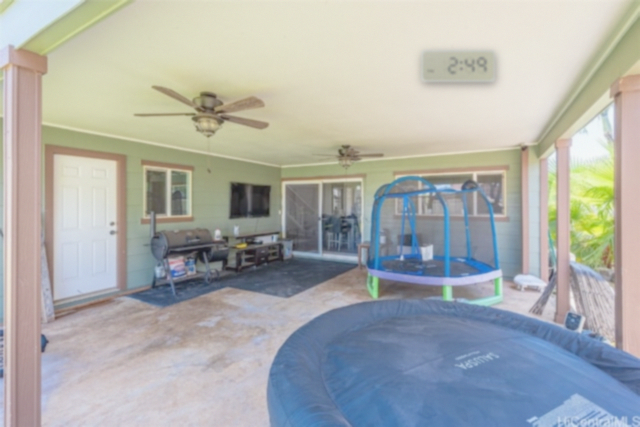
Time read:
2:49
